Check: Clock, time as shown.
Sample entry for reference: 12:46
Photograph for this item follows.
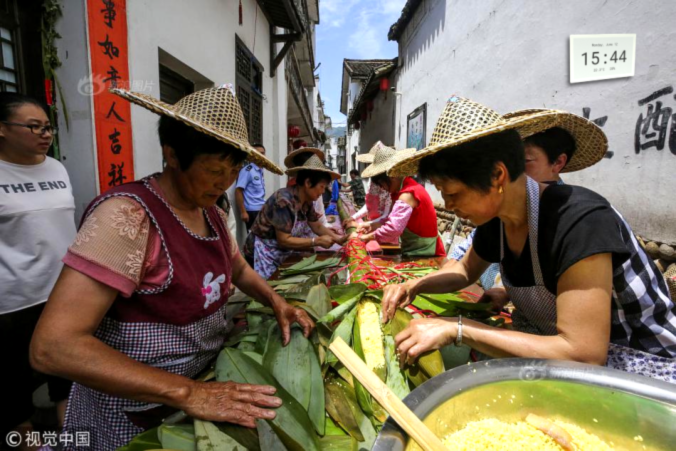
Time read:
15:44
